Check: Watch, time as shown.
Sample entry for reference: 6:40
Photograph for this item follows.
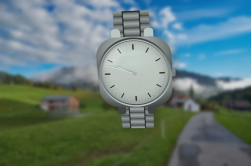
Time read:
9:48
